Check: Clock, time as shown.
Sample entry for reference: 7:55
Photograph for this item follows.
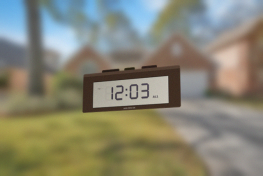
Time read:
12:03
